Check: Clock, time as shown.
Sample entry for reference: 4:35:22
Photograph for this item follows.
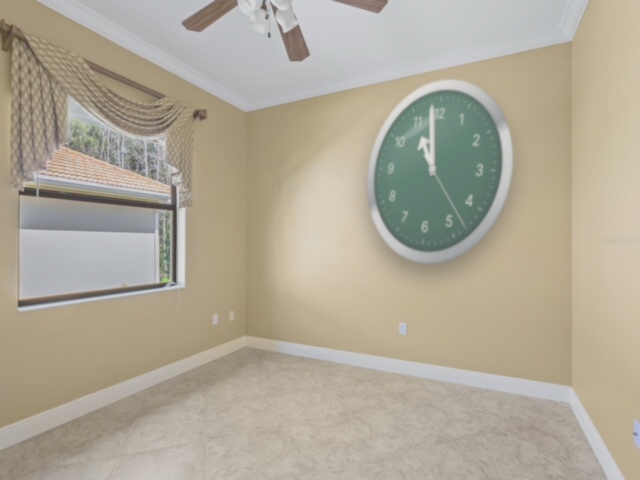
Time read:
10:58:23
